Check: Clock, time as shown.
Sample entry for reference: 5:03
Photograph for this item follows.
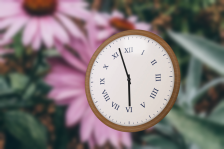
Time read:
5:57
